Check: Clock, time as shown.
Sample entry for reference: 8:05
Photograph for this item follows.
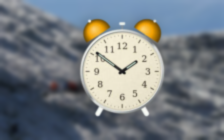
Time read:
1:51
